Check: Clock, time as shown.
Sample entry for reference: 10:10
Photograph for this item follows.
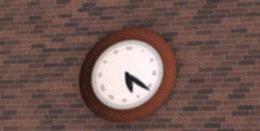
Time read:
5:21
